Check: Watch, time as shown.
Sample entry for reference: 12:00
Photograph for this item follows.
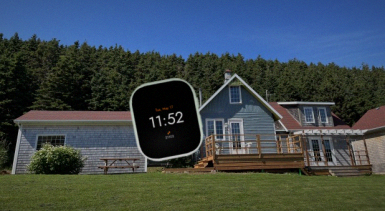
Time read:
11:52
